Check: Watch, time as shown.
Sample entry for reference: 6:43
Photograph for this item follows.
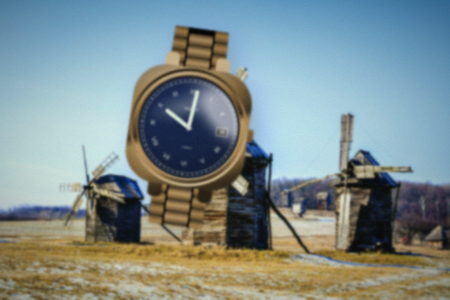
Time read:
10:01
